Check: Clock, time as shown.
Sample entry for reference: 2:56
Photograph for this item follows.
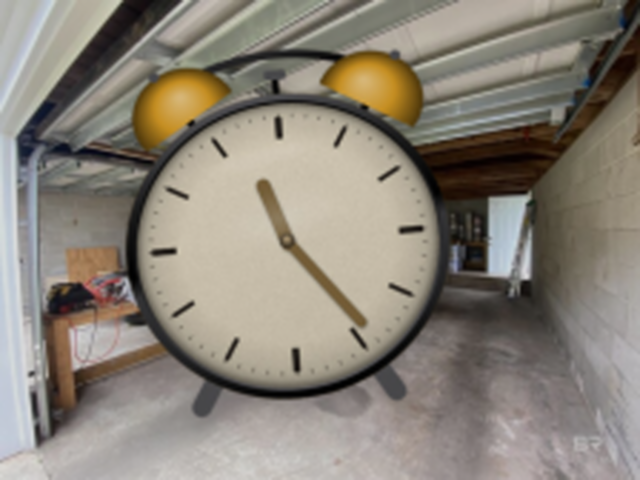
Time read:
11:24
